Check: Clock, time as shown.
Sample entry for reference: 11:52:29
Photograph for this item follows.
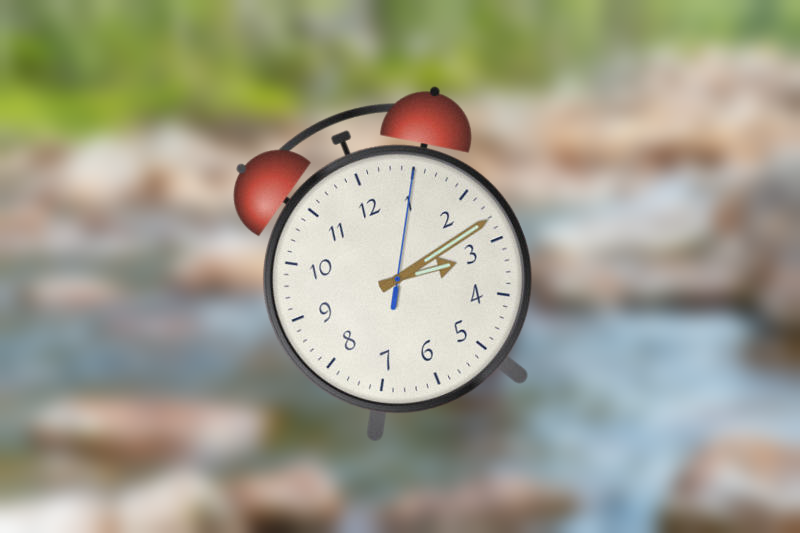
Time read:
3:13:05
